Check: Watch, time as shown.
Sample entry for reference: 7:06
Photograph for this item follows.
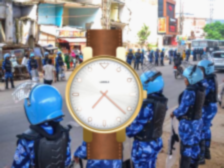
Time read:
7:22
